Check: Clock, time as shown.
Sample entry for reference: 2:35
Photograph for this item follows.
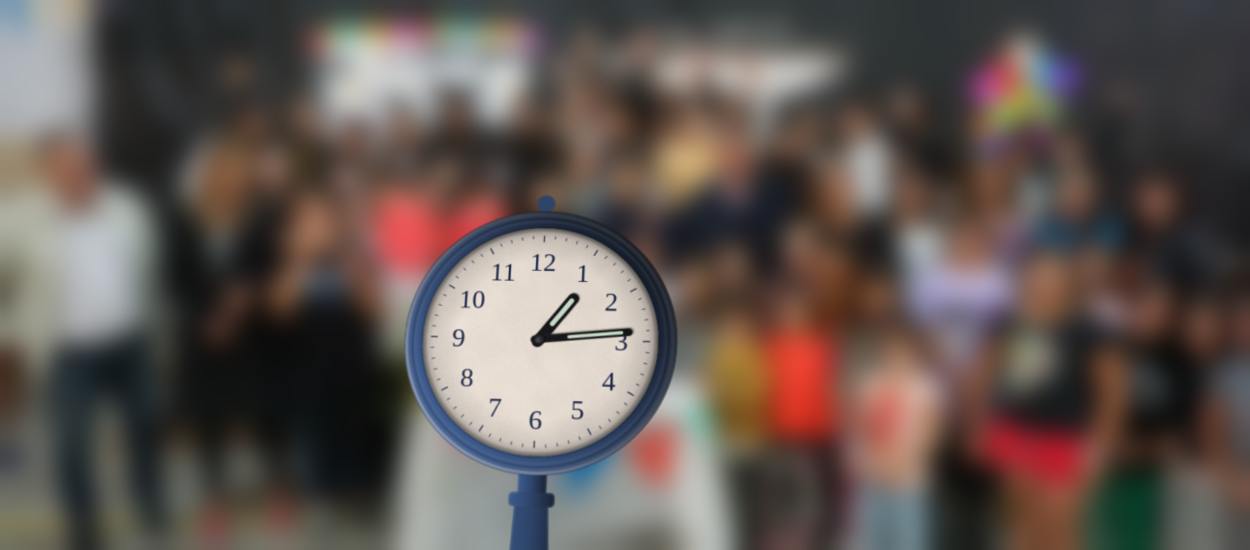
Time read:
1:14
